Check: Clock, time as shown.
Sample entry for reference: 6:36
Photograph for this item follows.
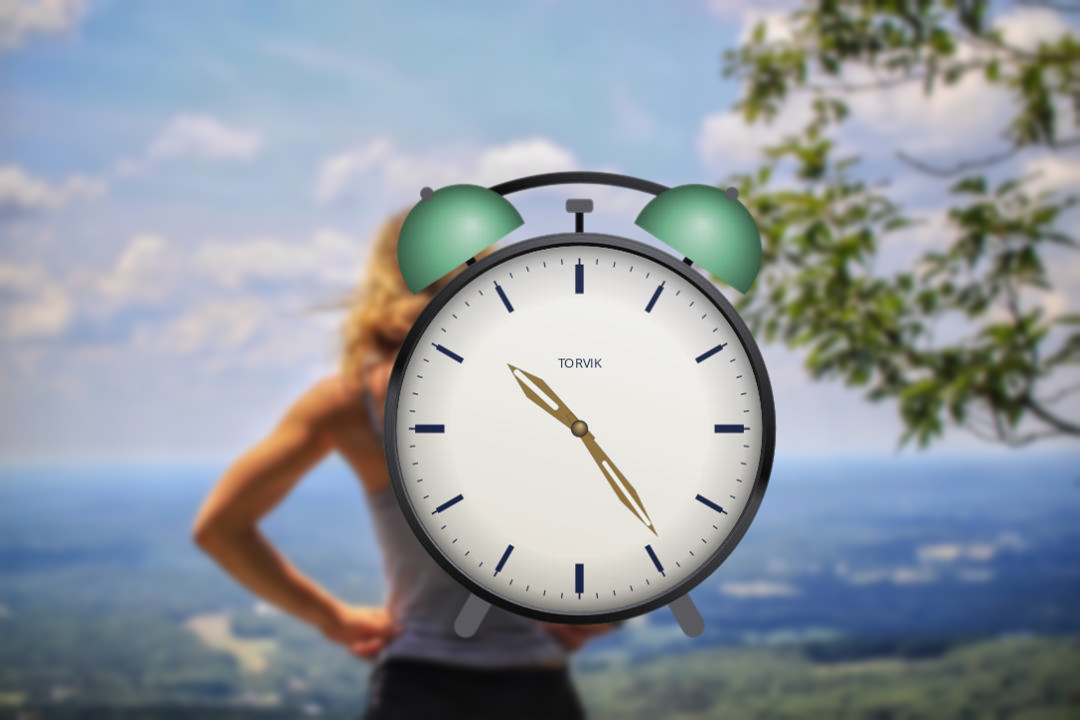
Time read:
10:24
